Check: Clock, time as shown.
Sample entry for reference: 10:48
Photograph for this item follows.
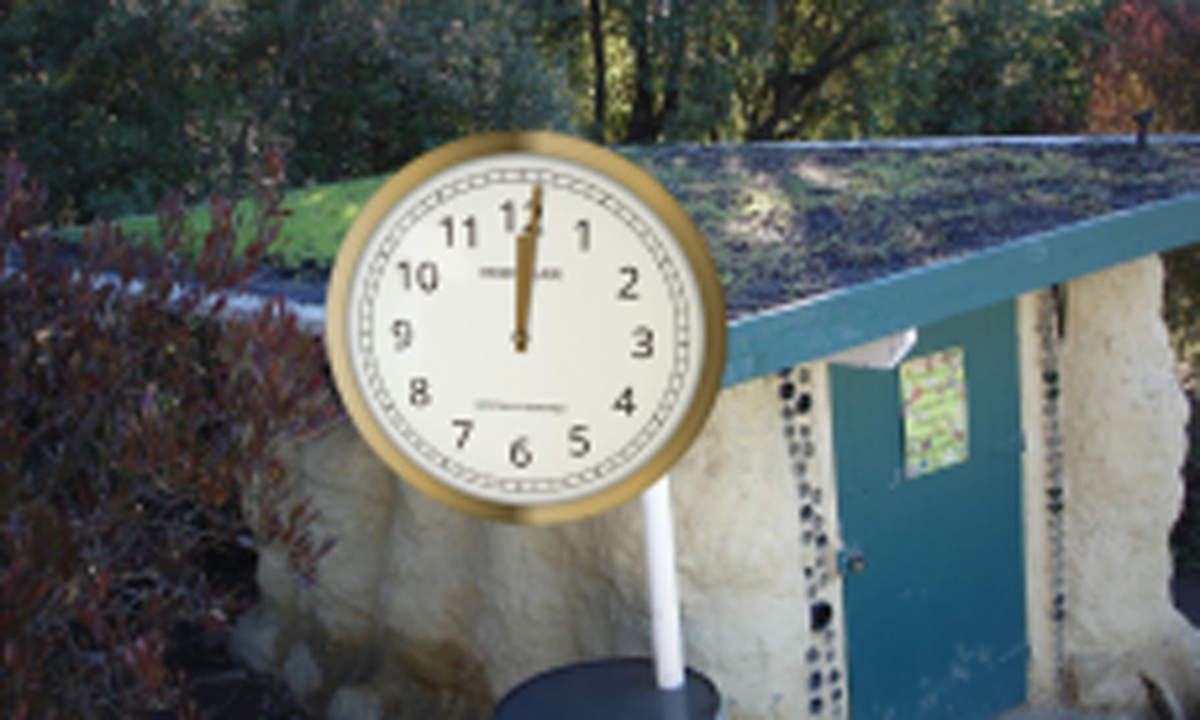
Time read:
12:01
